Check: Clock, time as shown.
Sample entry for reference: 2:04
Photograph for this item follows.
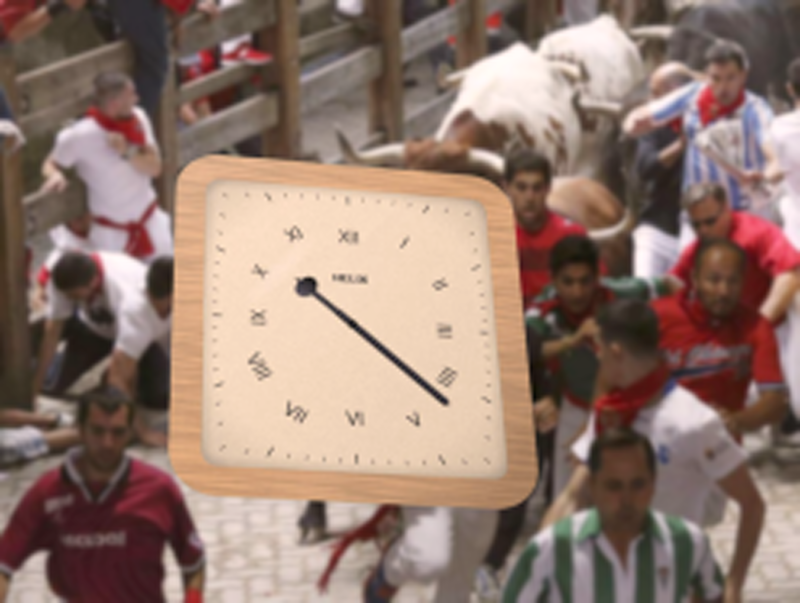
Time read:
10:22
